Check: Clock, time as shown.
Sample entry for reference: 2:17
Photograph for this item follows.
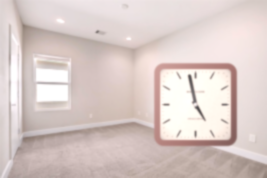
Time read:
4:58
